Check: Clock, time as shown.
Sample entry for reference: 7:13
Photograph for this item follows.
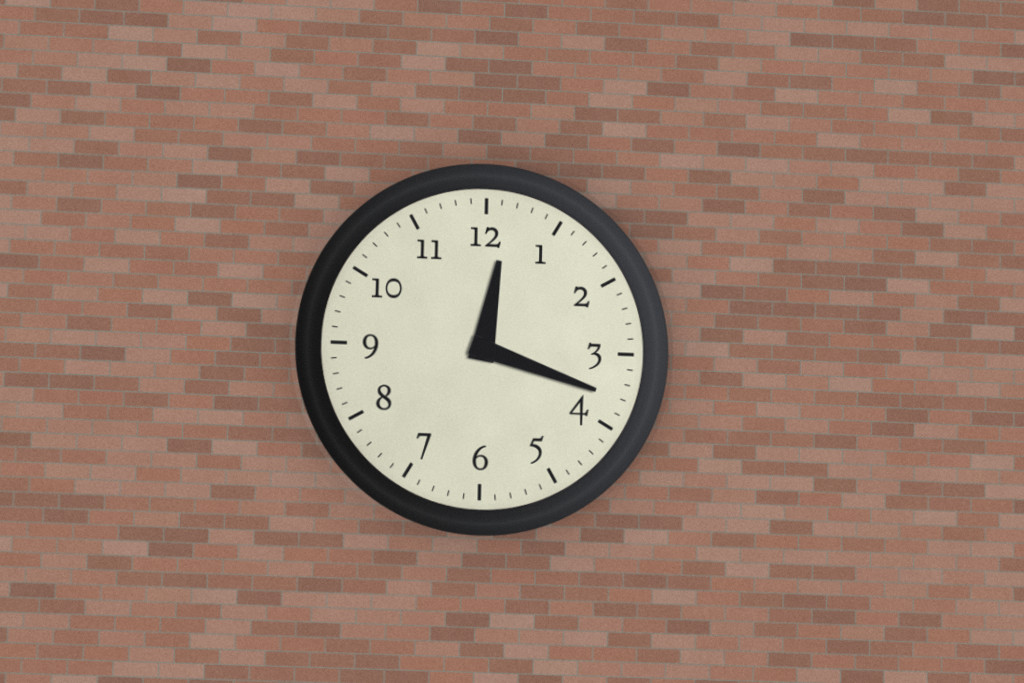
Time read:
12:18
